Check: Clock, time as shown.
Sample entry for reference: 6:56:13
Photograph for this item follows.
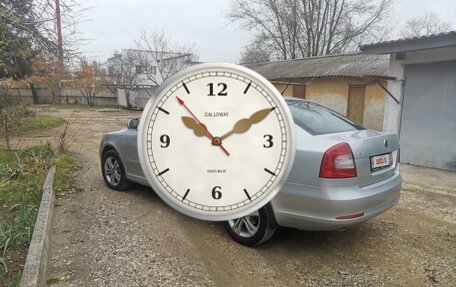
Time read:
10:09:53
